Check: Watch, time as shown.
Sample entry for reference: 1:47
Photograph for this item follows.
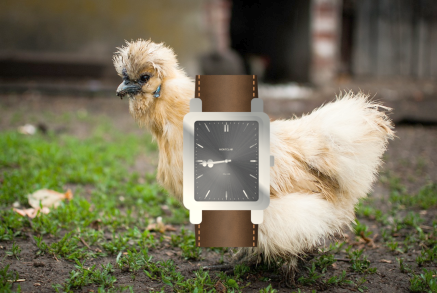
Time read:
8:44
